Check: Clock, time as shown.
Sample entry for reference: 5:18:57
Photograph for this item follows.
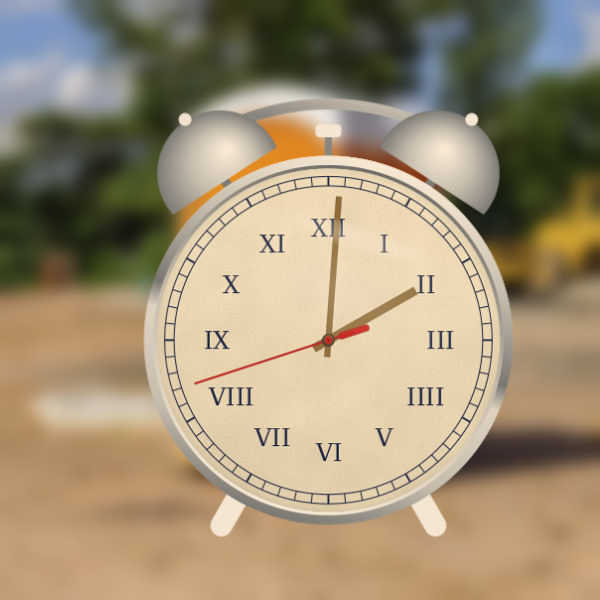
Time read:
2:00:42
